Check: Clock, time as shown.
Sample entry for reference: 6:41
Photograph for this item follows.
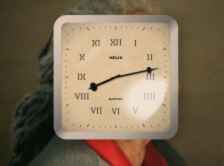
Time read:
8:13
